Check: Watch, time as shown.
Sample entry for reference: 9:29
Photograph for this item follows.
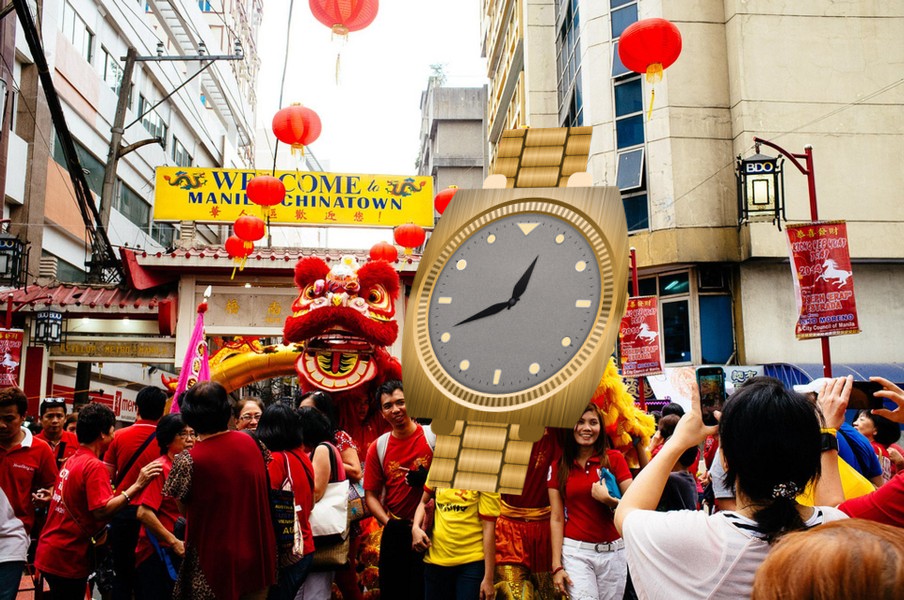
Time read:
12:41
